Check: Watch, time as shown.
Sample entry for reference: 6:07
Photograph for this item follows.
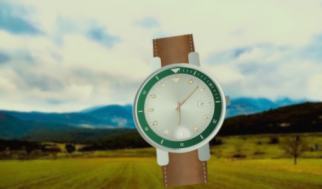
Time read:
6:08
